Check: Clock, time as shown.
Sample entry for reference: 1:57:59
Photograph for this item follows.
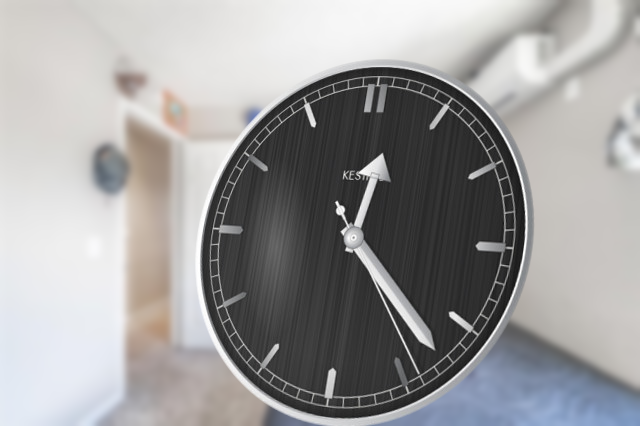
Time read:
12:22:24
